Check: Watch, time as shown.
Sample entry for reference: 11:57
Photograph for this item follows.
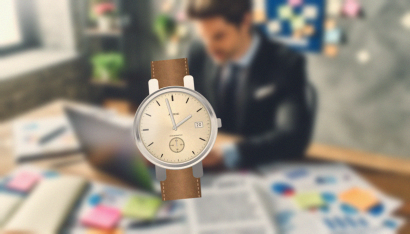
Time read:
1:58
